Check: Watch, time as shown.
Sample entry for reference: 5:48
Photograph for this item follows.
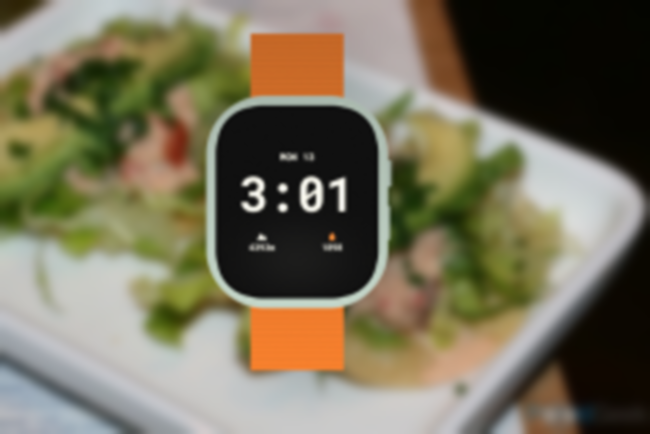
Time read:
3:01
